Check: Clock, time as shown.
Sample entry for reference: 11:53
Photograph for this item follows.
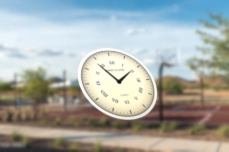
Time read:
1:54
